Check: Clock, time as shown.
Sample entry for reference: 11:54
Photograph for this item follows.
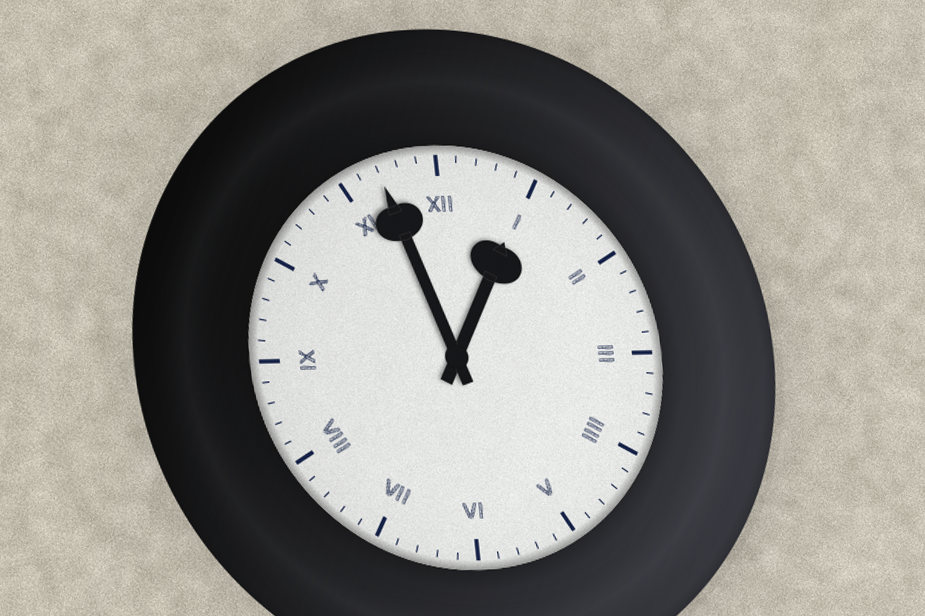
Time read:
12:57
